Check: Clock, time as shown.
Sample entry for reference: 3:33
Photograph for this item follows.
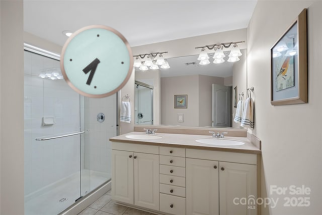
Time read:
7:33
